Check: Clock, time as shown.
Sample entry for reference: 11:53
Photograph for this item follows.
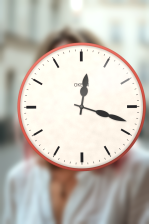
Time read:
12:18
